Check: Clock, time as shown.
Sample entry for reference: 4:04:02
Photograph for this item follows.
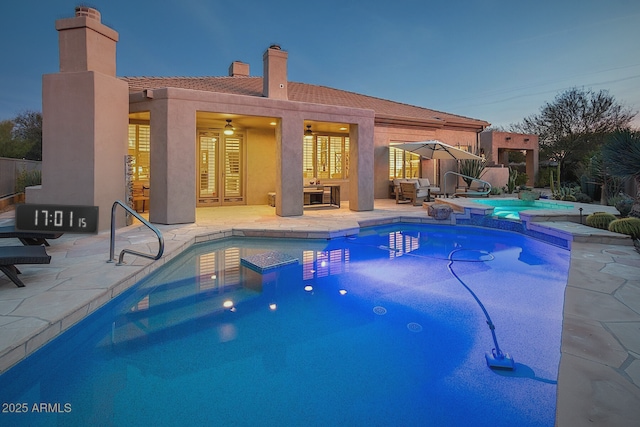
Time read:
17:01:15
